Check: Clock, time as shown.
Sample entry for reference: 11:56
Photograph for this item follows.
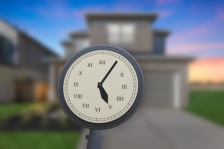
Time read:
5:05
